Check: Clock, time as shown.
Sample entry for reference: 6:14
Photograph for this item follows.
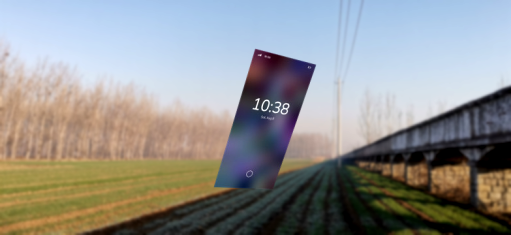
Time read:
10:38
